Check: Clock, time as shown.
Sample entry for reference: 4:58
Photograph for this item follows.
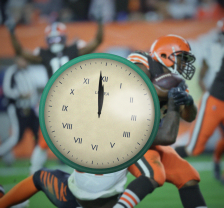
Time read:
11:59
